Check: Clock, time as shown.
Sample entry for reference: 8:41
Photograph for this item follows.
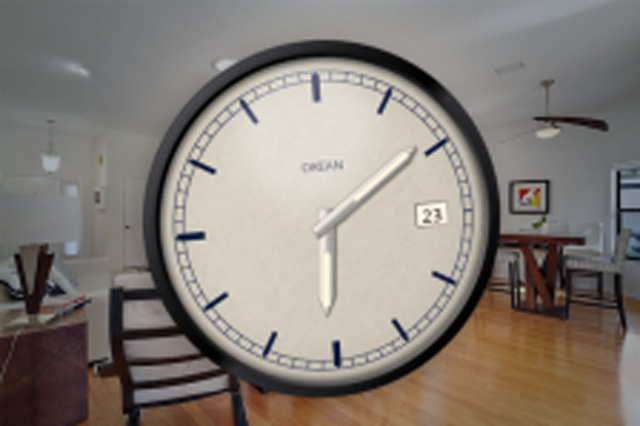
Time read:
6:09
